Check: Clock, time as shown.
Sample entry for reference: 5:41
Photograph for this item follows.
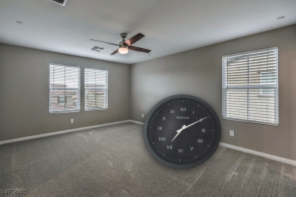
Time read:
7:10
